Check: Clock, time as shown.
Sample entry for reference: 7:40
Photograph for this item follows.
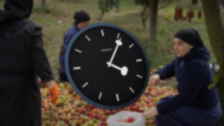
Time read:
4:06
